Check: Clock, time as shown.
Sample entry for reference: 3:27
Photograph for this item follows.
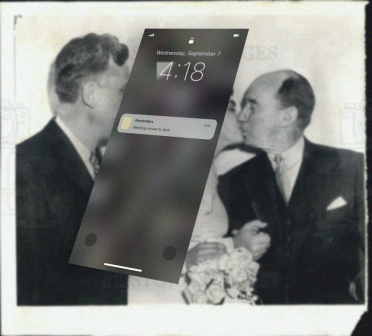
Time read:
4:18
